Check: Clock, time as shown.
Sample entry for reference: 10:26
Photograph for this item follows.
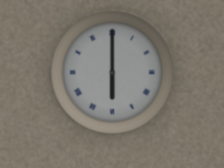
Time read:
6:00
